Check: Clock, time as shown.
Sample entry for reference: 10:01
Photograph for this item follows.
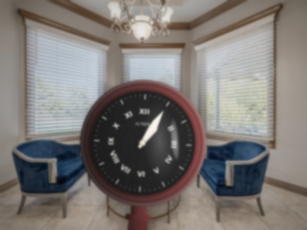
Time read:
1:05
